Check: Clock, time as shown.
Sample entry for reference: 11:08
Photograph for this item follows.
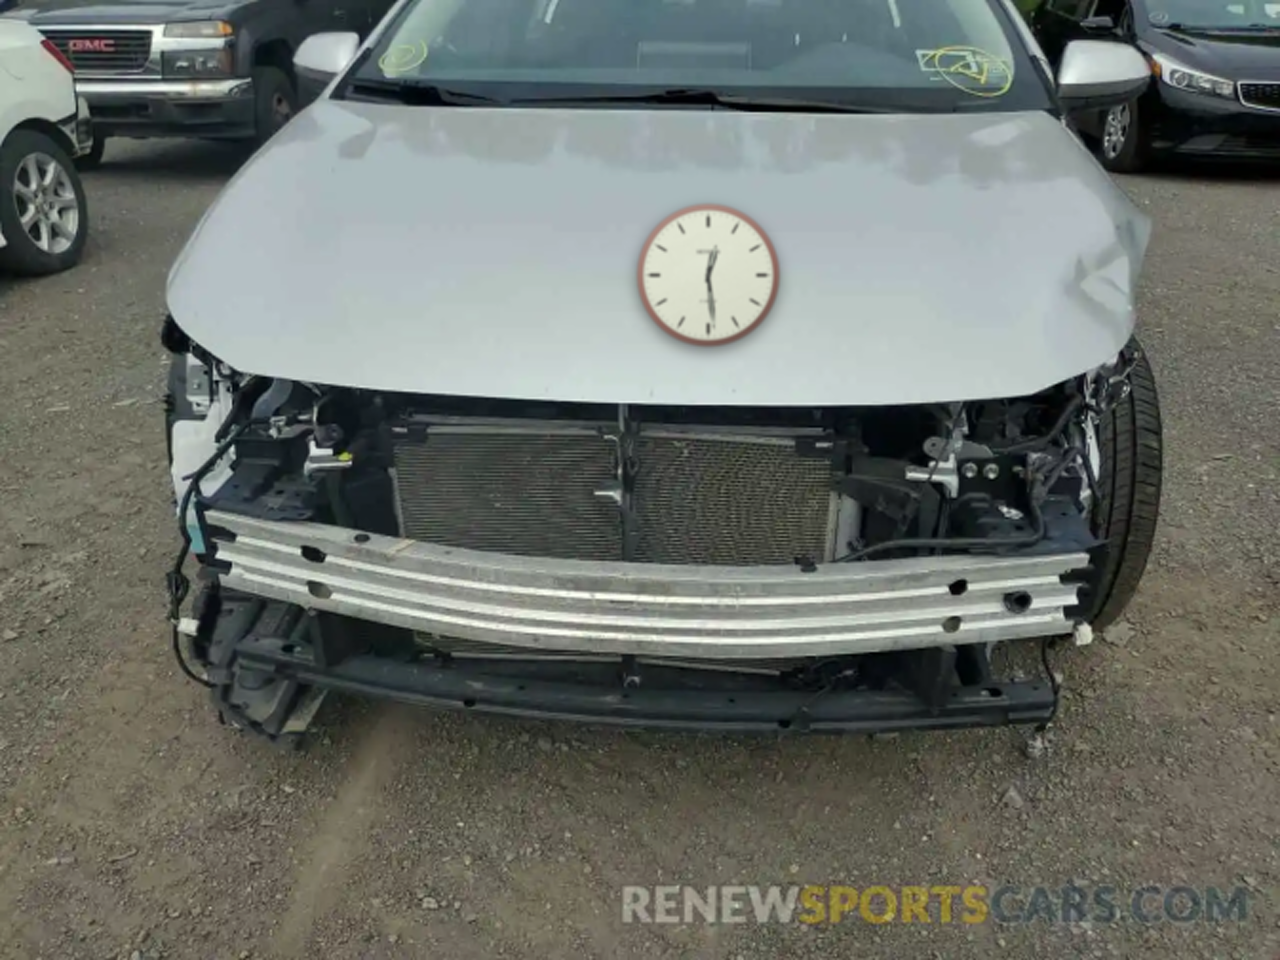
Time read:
12:29
